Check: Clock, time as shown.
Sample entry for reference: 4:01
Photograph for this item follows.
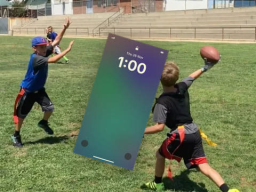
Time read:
1:00
